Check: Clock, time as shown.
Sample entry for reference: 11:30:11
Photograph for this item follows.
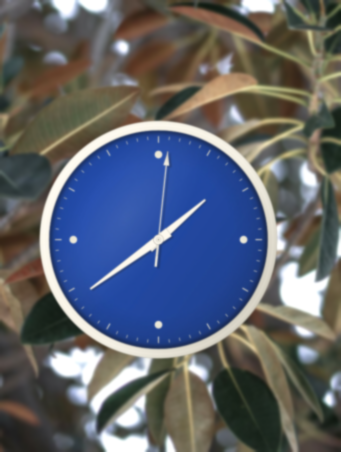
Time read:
1:39:01
